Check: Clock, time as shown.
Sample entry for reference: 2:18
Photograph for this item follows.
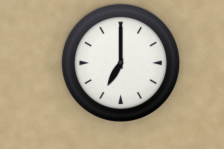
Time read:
7:00
